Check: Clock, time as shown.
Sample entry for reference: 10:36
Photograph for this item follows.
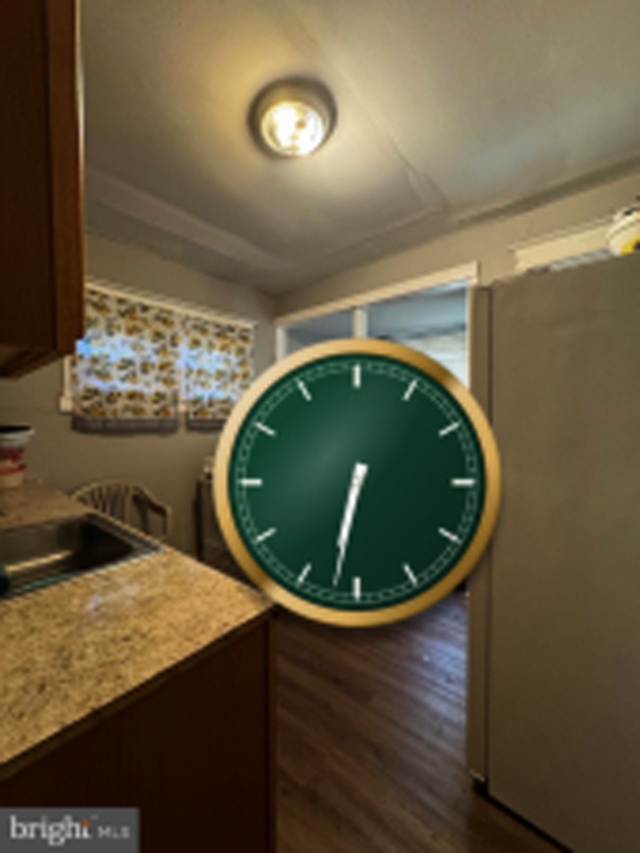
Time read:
6:32
